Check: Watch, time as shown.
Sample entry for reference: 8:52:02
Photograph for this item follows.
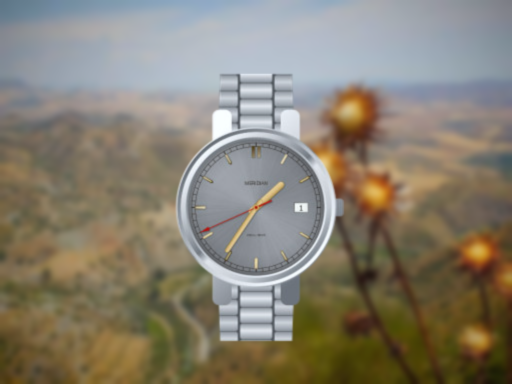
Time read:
1:35:41
